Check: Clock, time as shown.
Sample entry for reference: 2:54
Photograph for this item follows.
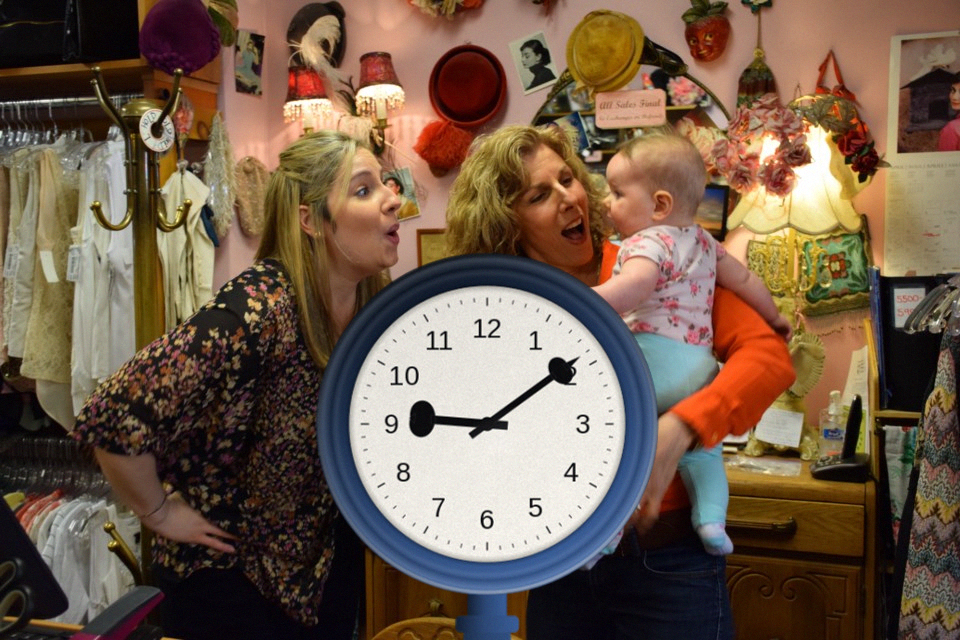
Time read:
9:09
